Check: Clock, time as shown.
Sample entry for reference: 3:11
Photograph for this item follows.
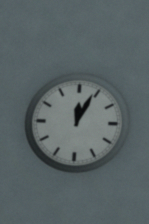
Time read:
12:04
